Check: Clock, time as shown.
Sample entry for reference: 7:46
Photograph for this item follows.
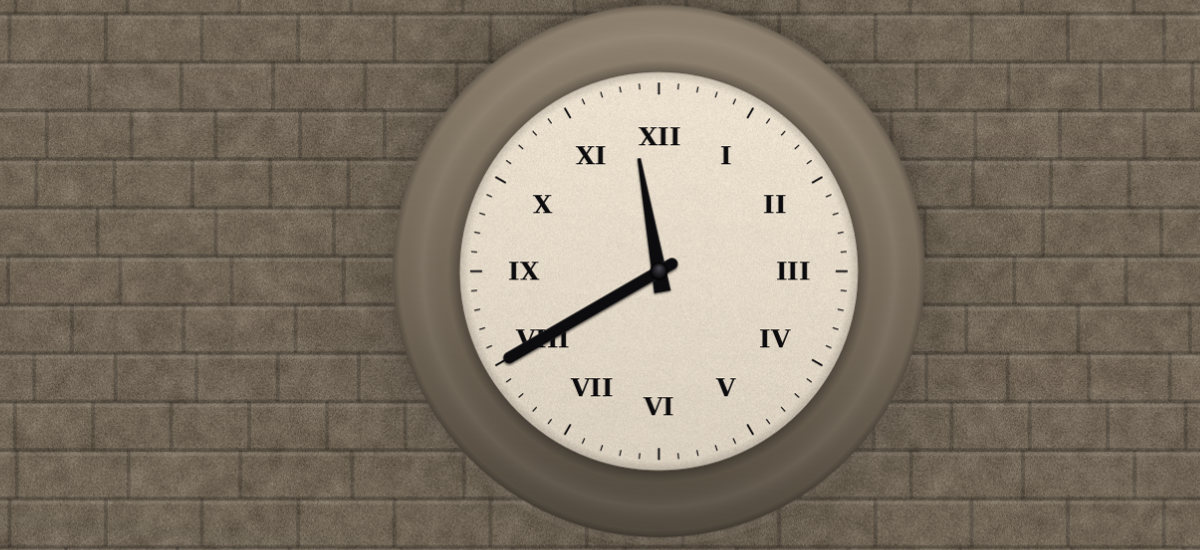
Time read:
11:40
